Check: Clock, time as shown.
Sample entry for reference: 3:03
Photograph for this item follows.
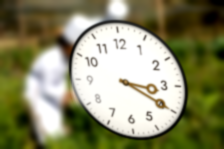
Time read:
3:20
